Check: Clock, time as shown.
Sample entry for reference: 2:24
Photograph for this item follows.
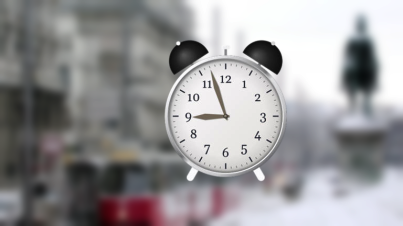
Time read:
8:57
